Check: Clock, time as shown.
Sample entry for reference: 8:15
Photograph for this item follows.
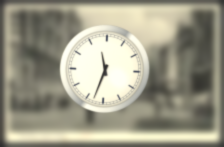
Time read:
11:33
